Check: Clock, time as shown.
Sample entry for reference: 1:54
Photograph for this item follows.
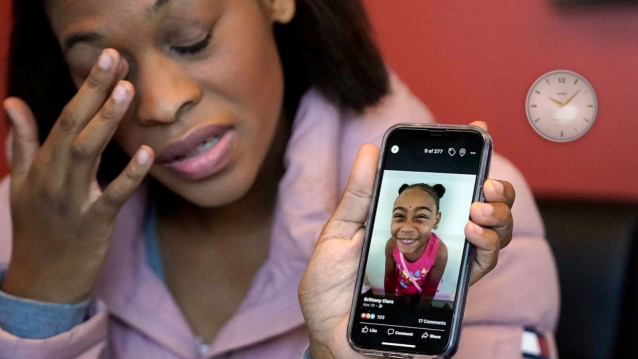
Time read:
10:08
